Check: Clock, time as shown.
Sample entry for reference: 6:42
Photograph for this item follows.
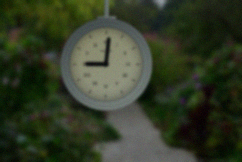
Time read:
9:01
